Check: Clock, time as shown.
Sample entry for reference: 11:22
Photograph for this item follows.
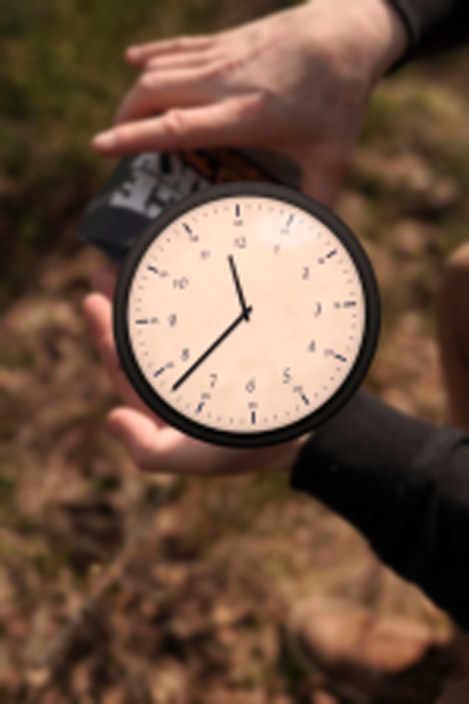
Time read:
11:38
